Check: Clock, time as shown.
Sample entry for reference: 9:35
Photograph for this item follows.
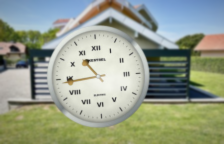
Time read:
10:44
